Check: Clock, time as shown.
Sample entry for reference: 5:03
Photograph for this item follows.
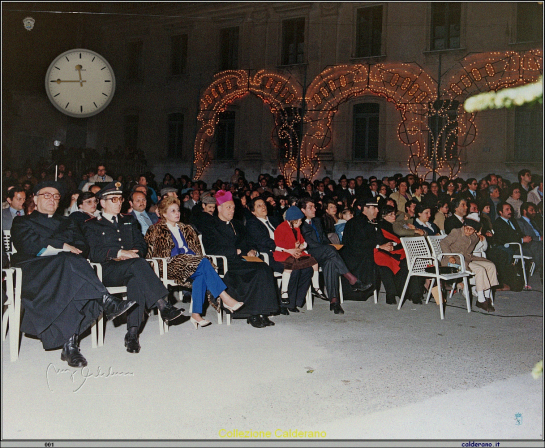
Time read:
11:45
